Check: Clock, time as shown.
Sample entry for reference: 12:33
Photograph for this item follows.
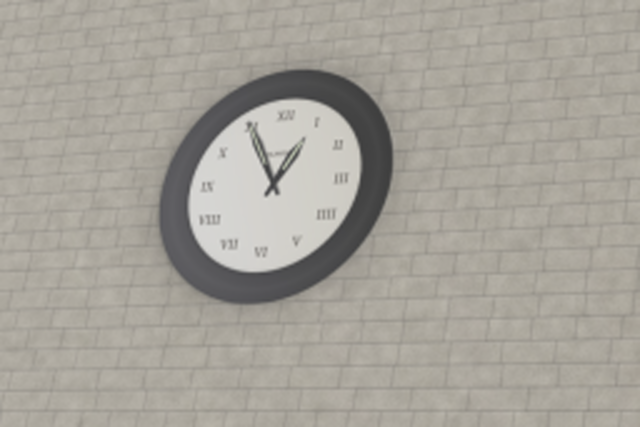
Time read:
12:55
